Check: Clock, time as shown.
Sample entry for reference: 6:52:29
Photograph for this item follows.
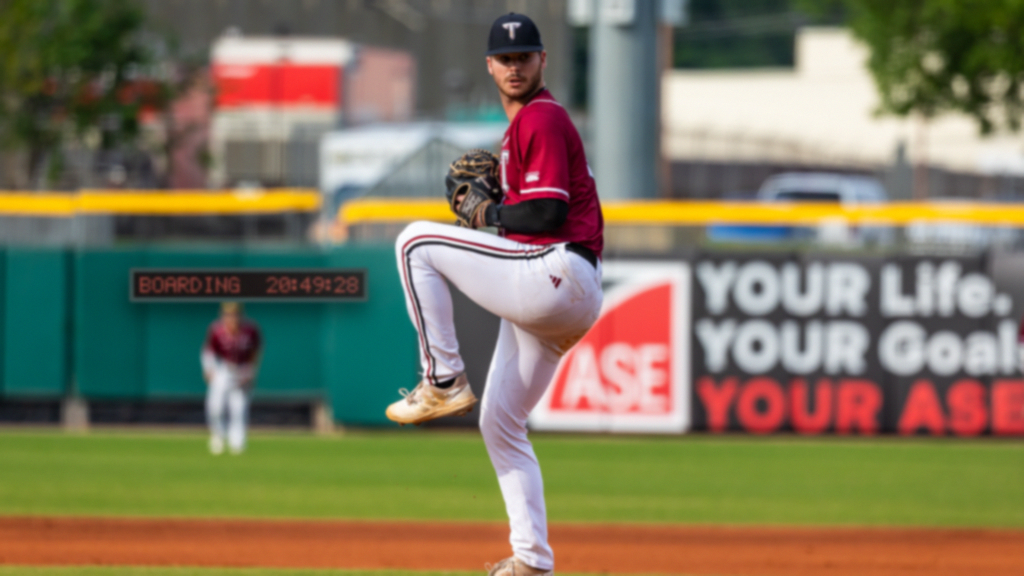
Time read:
20:49:28
